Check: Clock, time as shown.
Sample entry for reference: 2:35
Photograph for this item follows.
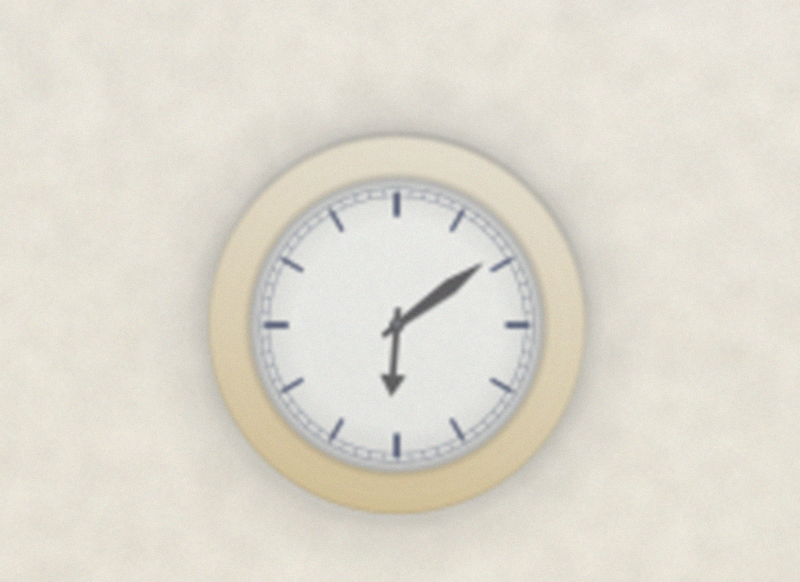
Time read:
6:09
